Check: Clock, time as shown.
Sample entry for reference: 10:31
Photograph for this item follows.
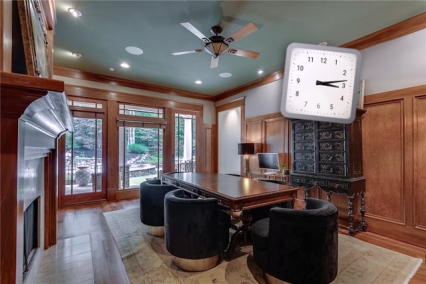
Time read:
3:13
